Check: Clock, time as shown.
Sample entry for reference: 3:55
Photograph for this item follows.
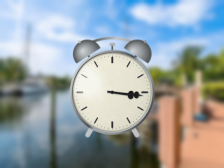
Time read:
3:16
